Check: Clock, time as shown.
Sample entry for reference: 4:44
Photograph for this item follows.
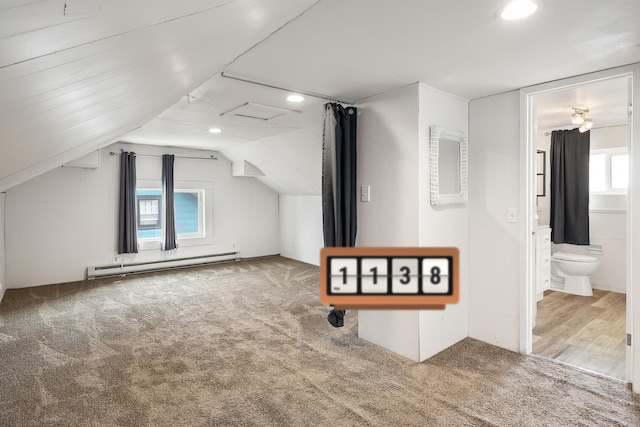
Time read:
11:38
